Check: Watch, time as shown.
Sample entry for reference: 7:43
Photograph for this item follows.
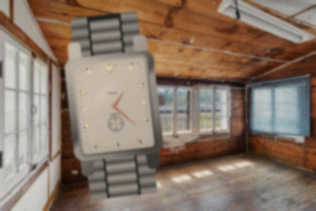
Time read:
1:23
